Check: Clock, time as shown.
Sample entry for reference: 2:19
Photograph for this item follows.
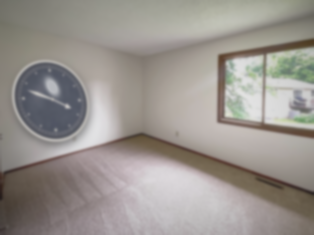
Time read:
3:48
